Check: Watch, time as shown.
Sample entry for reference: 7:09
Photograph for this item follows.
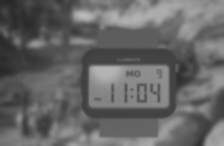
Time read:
11:04
